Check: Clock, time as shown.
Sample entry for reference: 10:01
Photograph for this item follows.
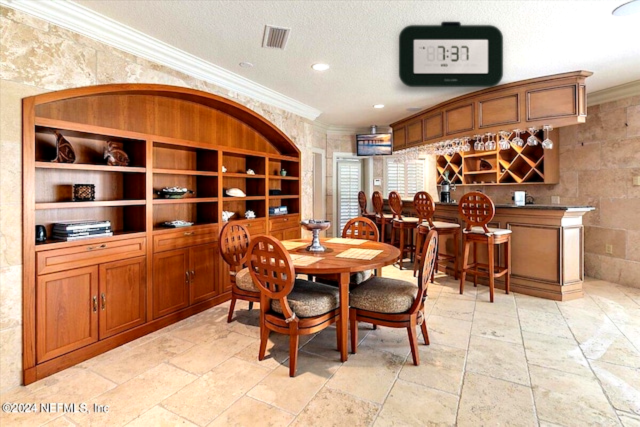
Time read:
7:37
